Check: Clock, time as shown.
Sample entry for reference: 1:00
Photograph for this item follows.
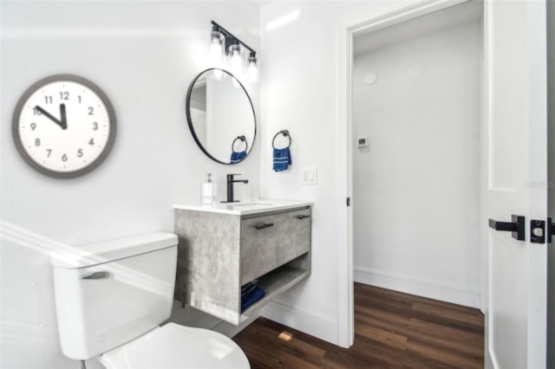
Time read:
11:51
